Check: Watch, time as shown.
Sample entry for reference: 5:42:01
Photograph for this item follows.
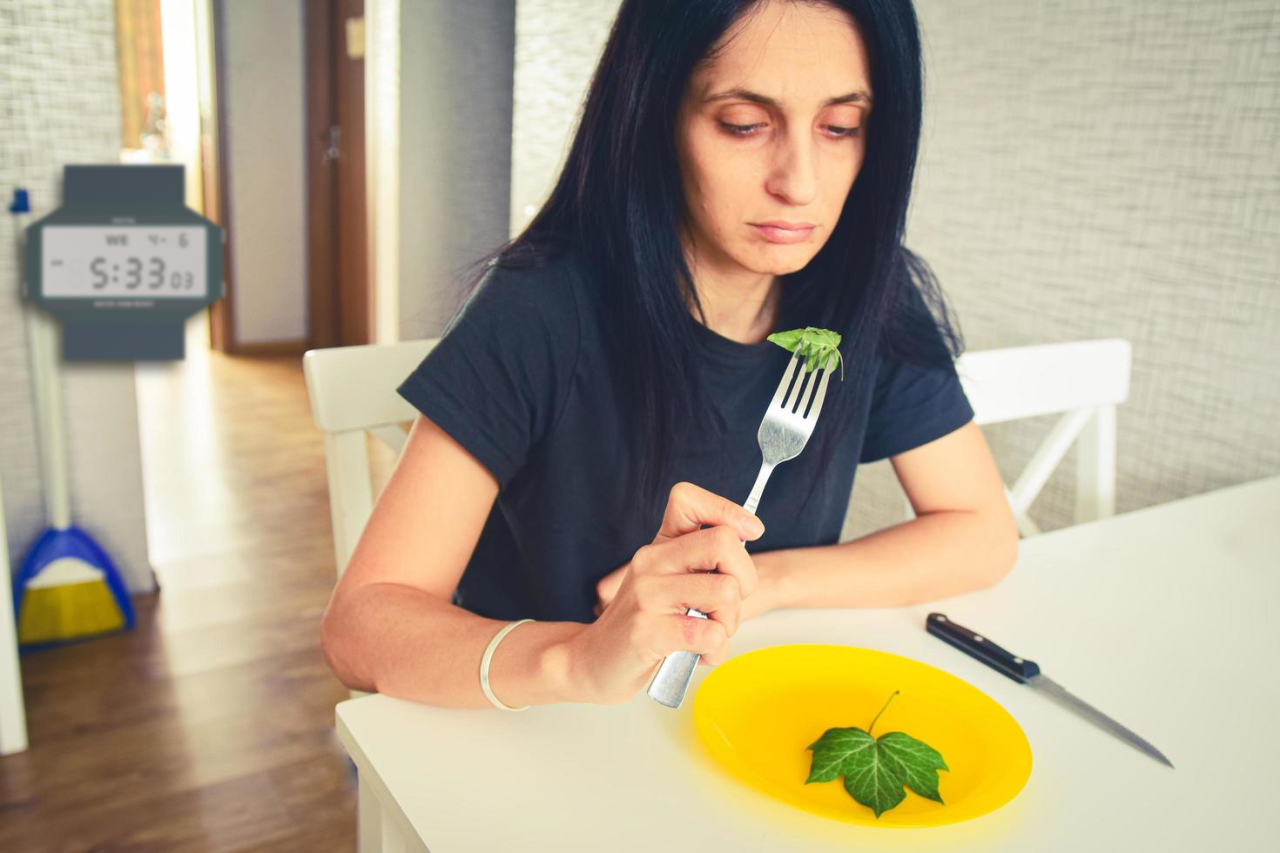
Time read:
5:33:03
